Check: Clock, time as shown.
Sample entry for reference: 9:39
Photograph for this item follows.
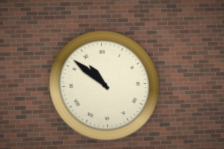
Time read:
10:52
